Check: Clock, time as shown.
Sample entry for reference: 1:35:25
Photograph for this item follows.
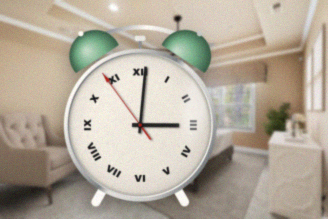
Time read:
3:00:54
